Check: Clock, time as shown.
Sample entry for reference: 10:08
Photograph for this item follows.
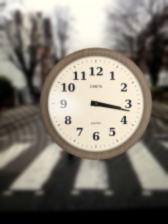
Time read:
3:17
